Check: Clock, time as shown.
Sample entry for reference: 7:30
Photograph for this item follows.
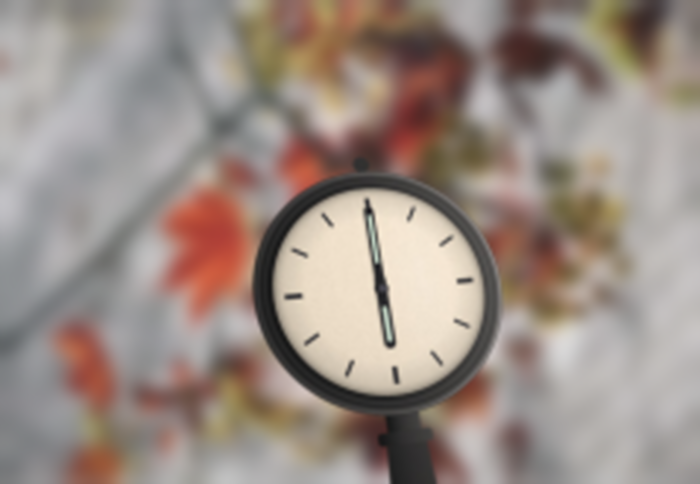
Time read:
6:00
